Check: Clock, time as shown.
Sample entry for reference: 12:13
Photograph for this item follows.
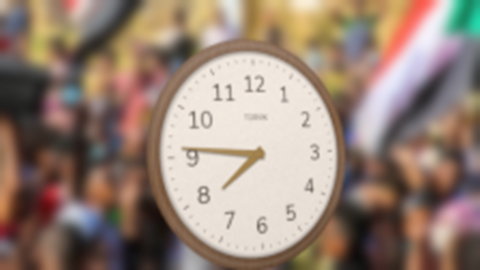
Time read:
7:46
